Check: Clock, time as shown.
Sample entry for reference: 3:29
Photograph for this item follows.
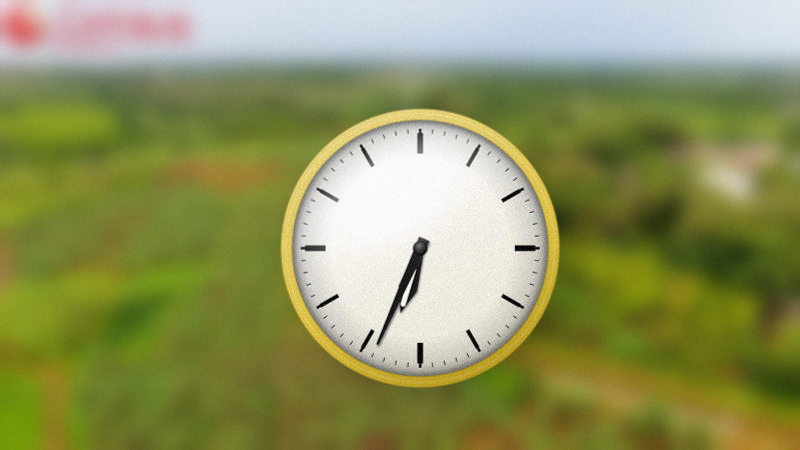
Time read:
6:34
